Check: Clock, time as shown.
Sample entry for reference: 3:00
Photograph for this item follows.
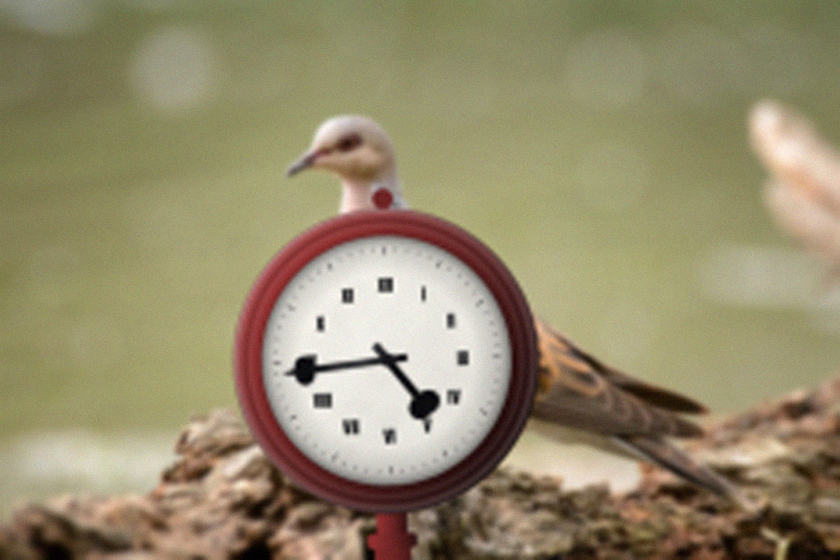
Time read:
4:44
